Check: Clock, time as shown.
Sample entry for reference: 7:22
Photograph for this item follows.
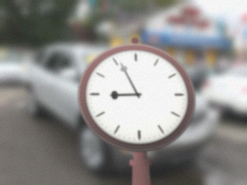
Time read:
8:56
